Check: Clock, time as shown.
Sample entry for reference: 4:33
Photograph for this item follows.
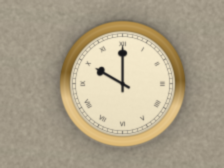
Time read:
10:00
